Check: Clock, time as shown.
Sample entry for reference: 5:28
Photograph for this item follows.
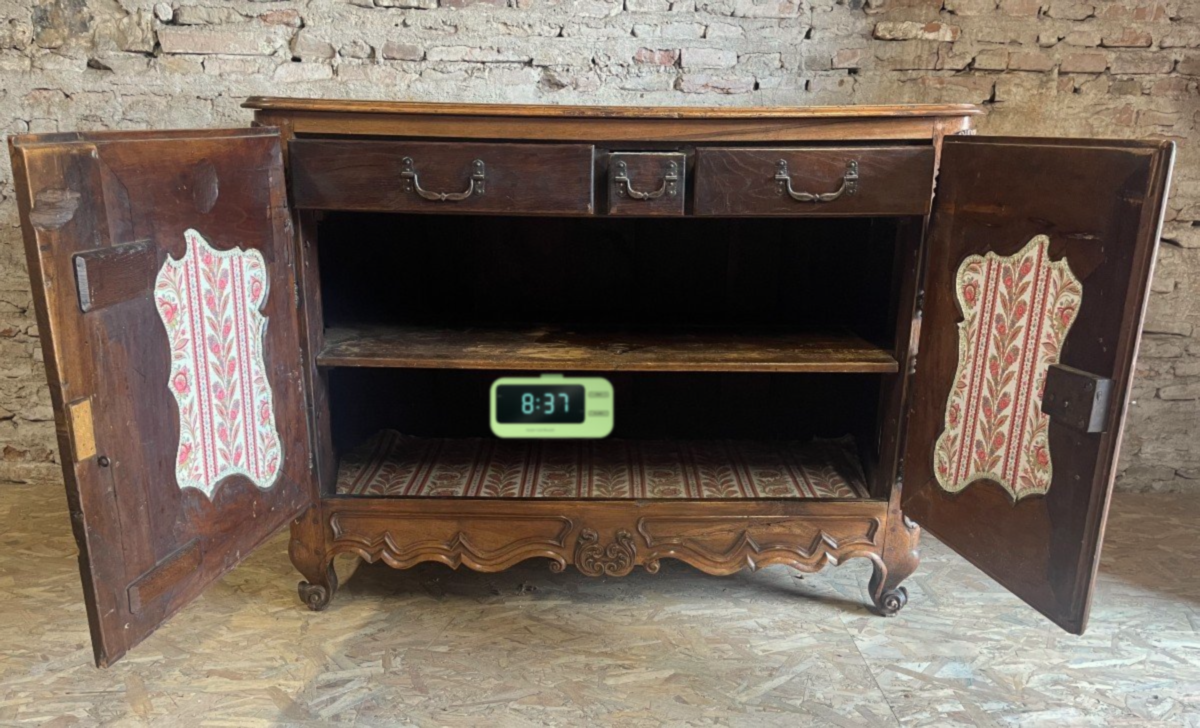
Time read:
8:37
